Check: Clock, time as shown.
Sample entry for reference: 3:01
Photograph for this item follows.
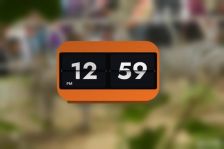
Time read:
12:59
